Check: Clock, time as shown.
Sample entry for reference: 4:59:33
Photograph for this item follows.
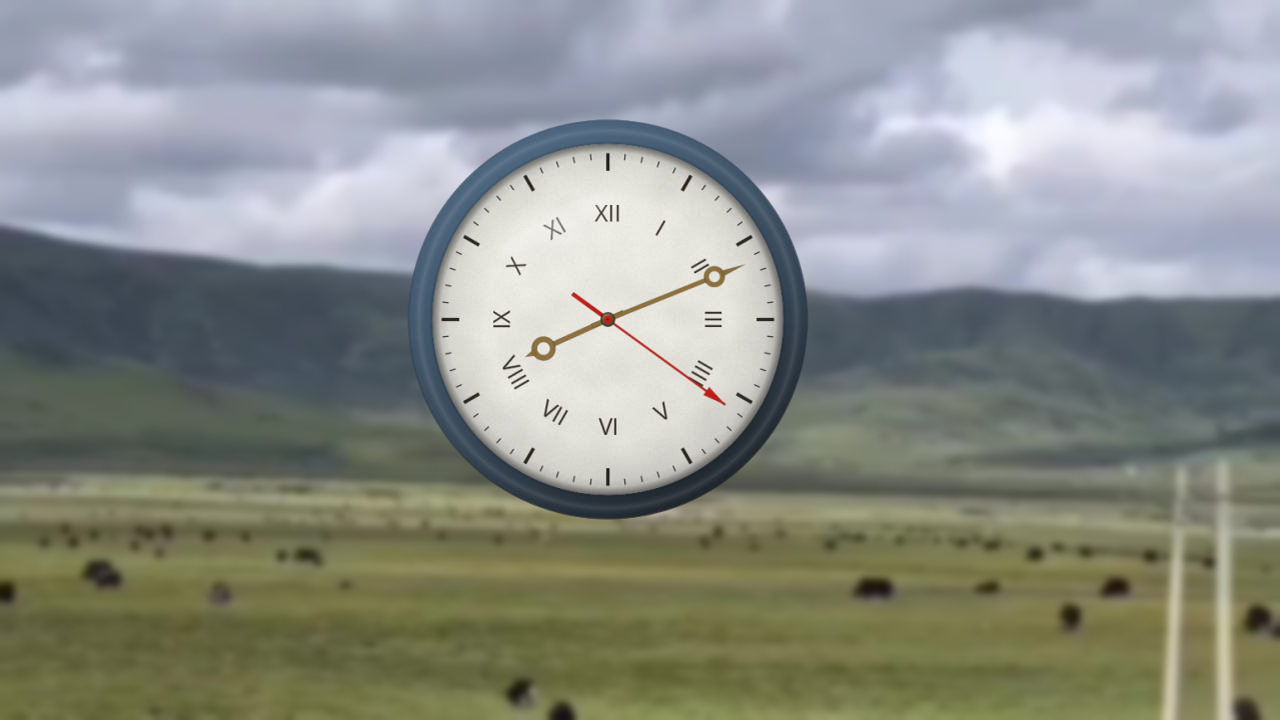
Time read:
8:11:21
